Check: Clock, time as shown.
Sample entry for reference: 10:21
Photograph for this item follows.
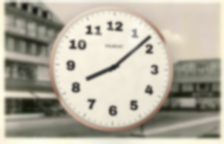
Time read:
8:08
